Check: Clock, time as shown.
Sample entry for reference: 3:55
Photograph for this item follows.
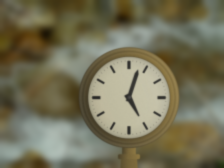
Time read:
5:03
